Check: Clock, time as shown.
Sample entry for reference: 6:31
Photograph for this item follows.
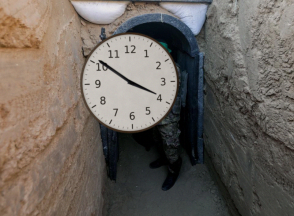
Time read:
3:51
